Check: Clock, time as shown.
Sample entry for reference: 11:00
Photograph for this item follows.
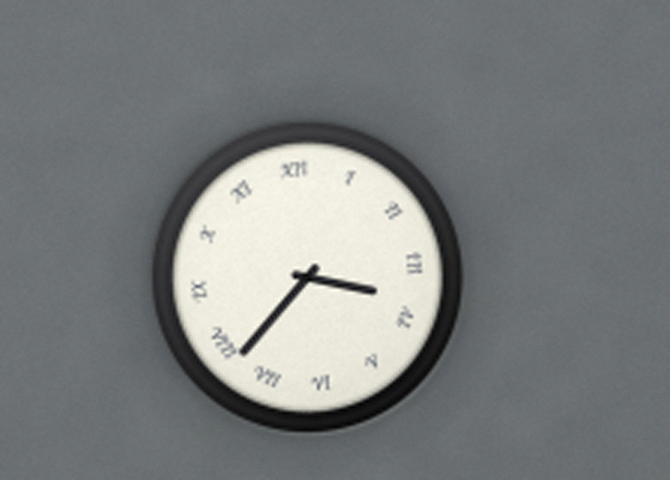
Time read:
3:38
